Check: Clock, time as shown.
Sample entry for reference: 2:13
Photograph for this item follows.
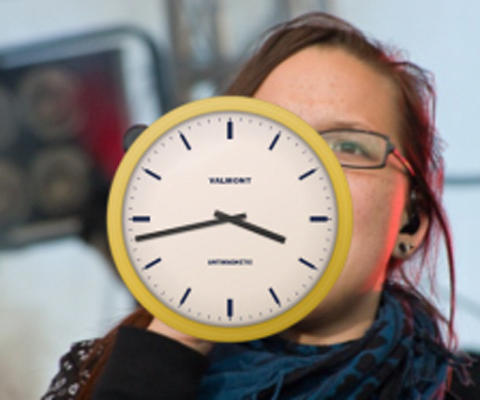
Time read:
3:43
